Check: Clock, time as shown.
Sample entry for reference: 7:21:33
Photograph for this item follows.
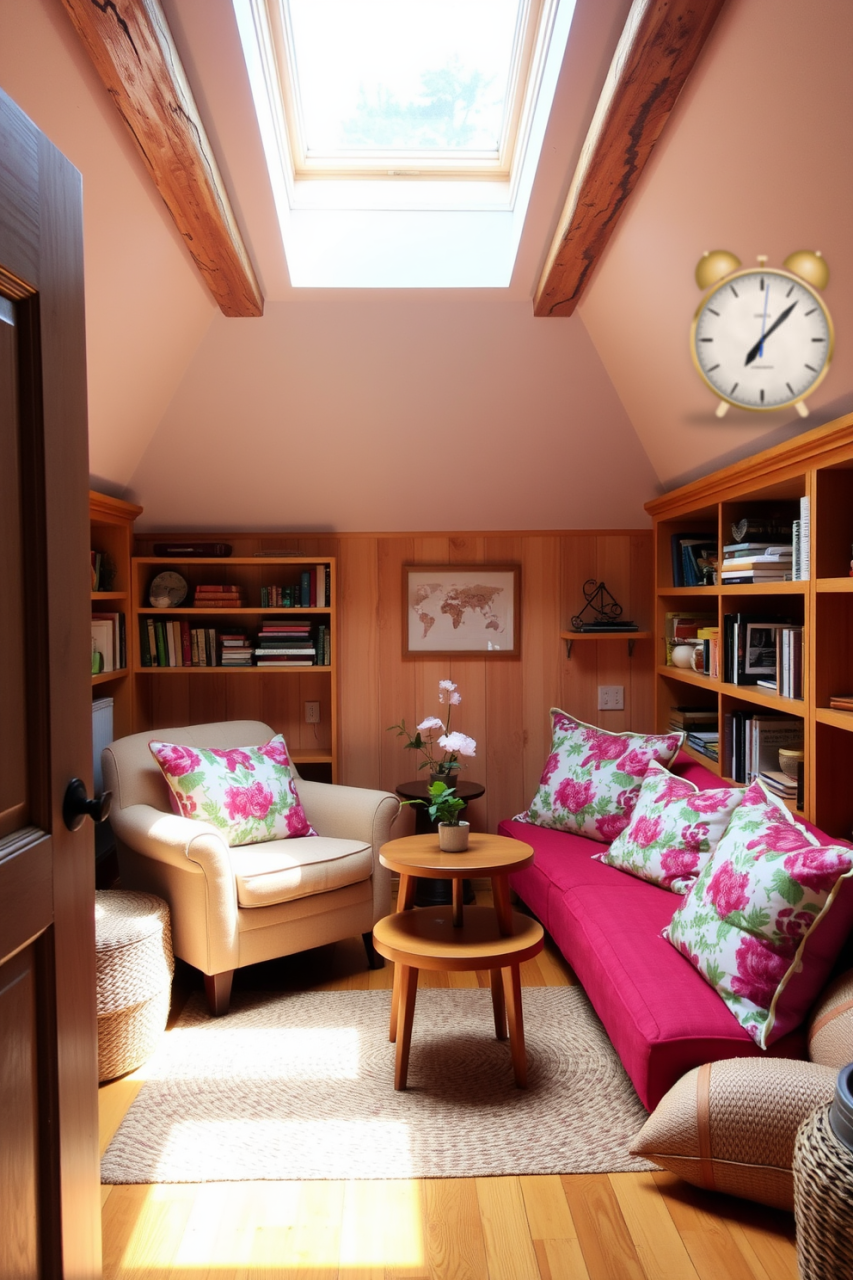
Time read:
7:07:01
